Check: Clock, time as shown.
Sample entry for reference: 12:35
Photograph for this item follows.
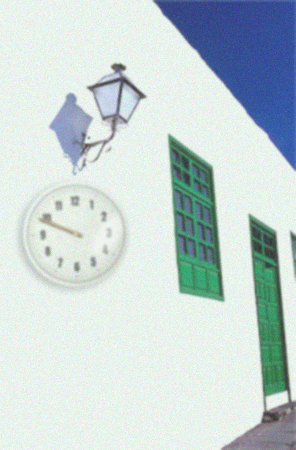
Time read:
9:49
